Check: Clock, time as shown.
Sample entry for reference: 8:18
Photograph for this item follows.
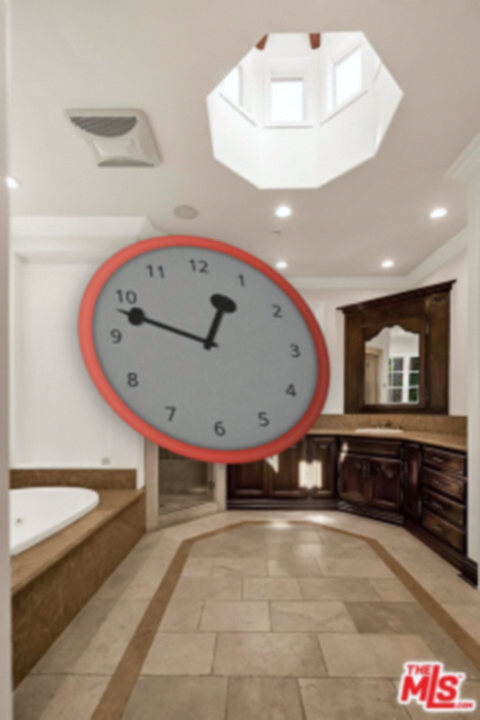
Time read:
12:48
